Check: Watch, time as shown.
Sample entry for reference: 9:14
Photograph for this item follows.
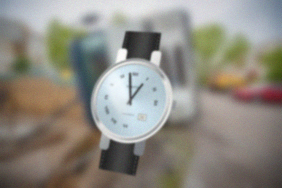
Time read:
12:58
